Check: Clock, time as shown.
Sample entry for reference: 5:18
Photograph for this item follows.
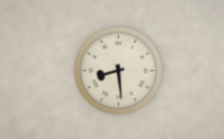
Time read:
8:29
